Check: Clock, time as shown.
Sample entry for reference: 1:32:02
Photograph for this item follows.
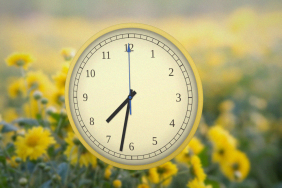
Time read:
7:32:00
